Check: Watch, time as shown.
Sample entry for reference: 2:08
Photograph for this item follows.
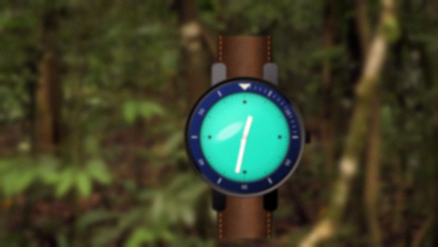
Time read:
12:32
